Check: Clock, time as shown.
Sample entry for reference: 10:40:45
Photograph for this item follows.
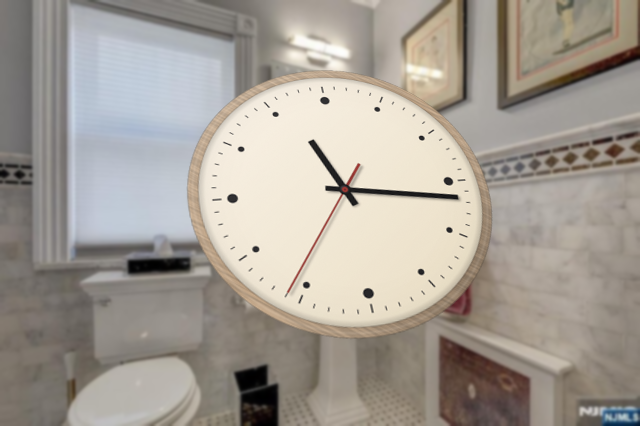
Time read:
11:16:36
